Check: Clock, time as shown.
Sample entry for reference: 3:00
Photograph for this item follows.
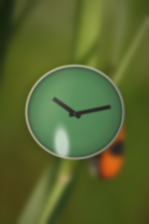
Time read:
10:13
